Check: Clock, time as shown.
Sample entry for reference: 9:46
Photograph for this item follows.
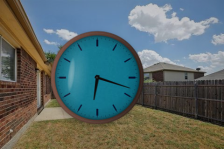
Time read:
6:18
